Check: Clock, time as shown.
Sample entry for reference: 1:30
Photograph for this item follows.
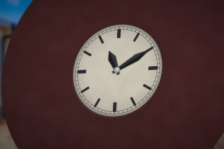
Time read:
11:10
